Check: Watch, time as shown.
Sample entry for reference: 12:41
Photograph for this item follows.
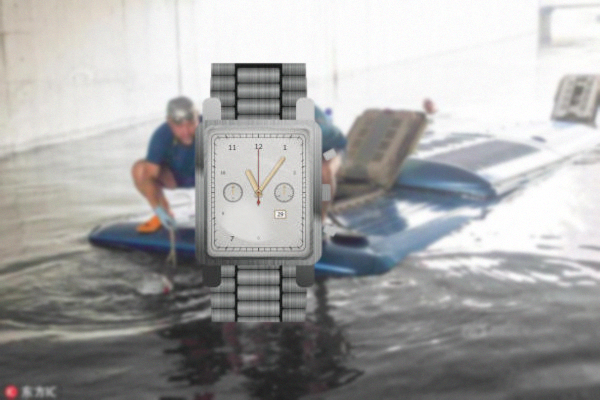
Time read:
11:06
